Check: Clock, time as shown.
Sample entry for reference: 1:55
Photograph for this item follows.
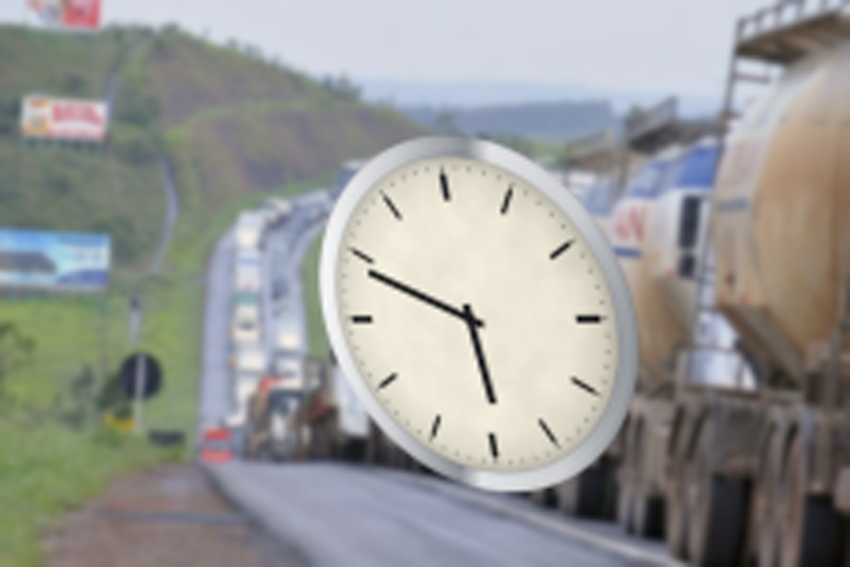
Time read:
5:49
